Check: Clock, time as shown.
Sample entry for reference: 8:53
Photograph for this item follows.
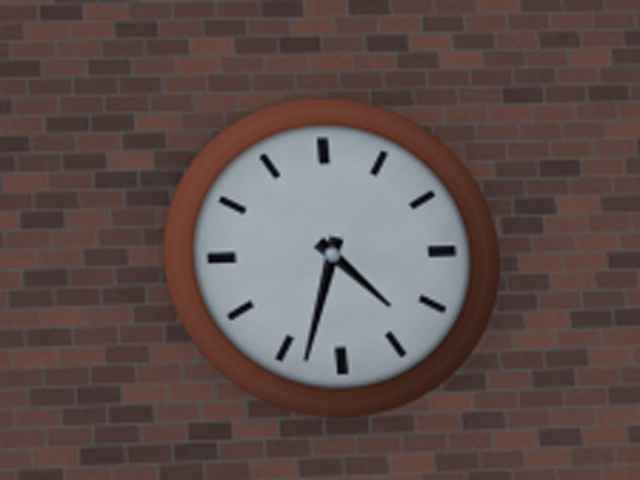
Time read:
4:33
